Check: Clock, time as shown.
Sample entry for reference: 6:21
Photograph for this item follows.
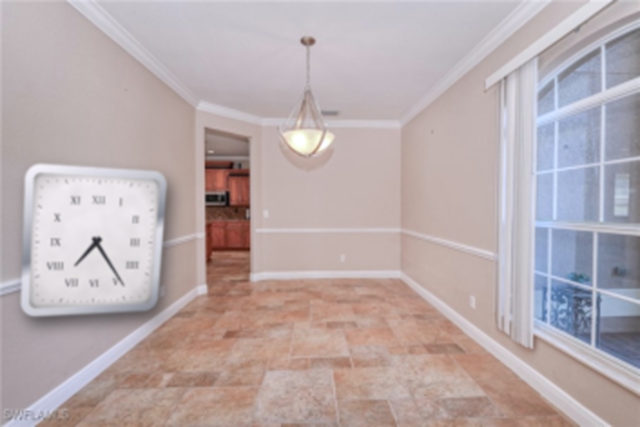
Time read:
7:24
